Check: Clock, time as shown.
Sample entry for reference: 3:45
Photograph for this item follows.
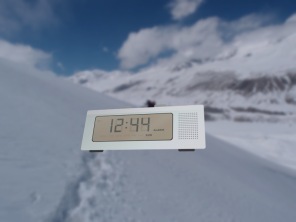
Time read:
12:44
